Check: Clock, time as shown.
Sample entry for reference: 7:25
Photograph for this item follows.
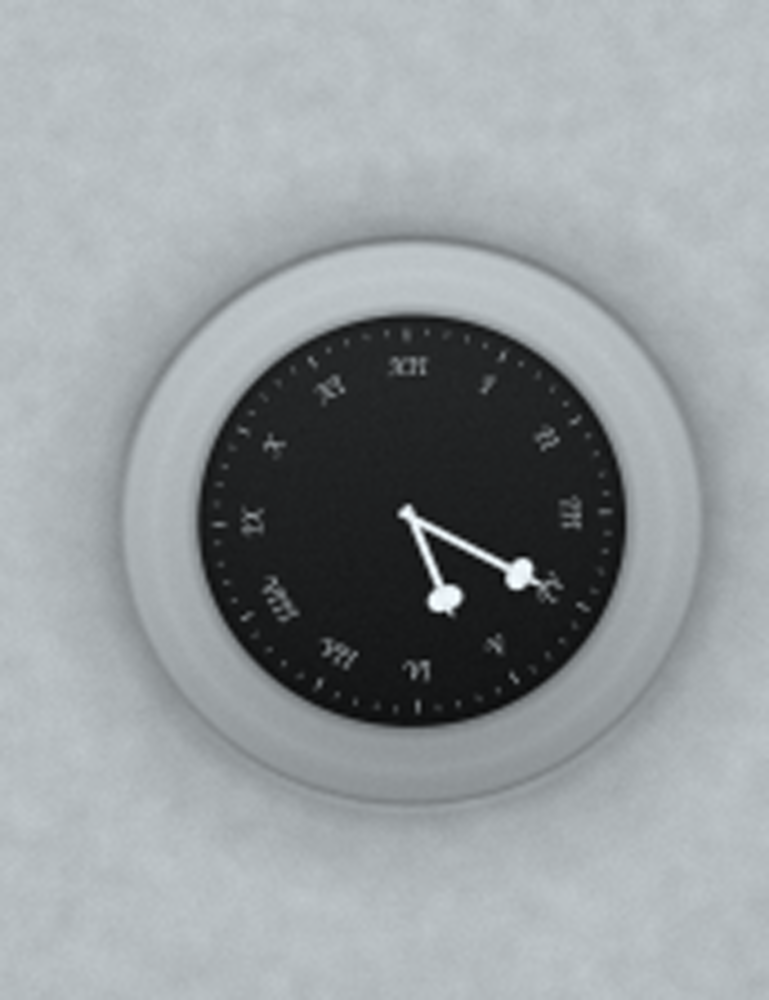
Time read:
5:20
